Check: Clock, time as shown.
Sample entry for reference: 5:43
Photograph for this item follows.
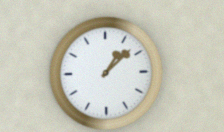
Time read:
1:08
